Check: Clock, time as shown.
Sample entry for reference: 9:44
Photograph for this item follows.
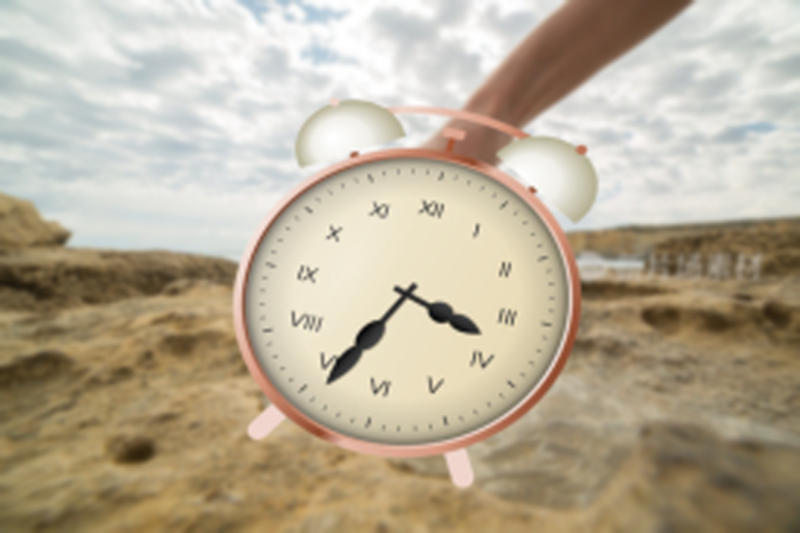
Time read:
3:34
